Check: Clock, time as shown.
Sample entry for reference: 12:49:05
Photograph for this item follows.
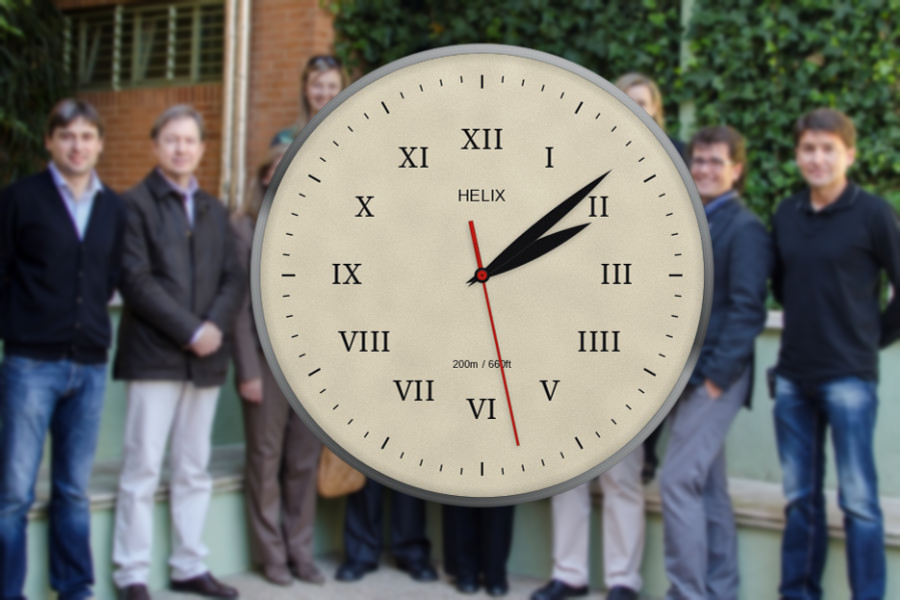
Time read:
2:08:28
